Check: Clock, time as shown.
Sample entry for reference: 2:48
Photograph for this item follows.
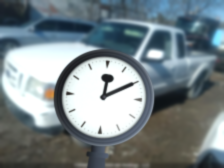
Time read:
12:10
